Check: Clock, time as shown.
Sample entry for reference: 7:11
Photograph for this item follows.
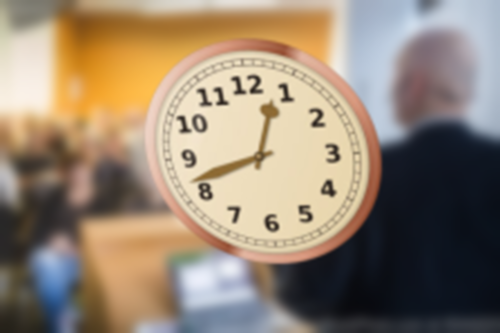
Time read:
12:42
